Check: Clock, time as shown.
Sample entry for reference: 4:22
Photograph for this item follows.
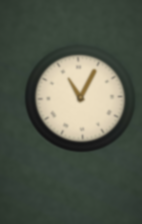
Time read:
11:05
